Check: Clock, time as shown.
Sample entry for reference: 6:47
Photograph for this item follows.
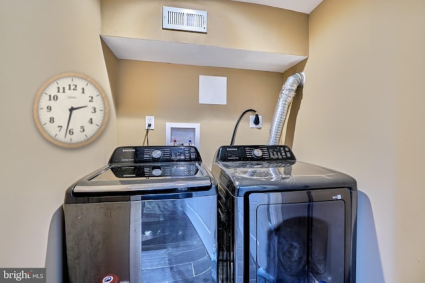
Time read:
2:32
